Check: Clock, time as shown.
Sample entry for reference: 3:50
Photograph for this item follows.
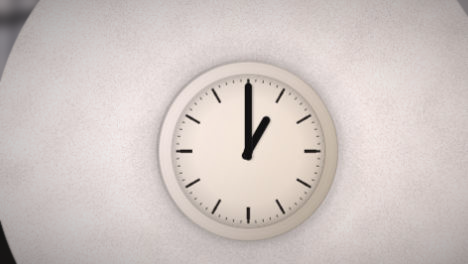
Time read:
1:00
